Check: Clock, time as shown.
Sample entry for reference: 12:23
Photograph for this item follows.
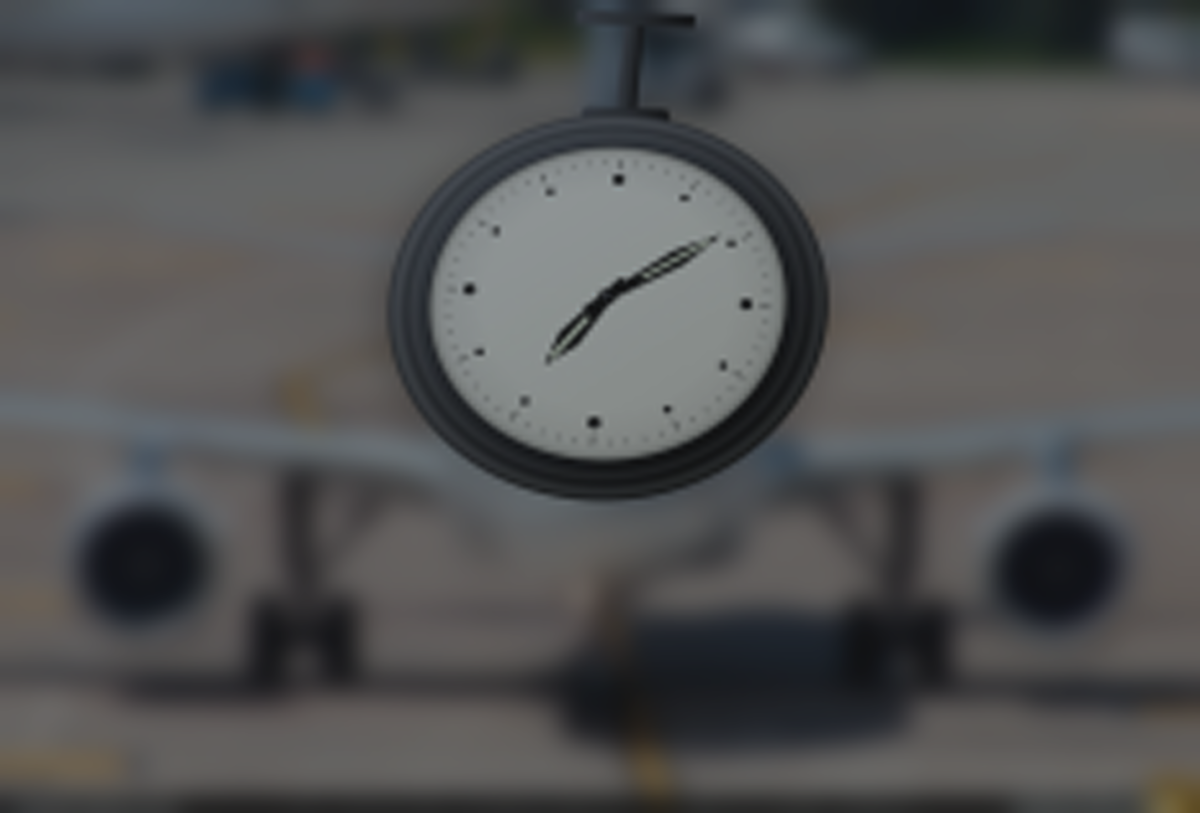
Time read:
7:09
